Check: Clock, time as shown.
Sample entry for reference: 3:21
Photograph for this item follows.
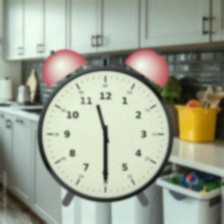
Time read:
11:30
